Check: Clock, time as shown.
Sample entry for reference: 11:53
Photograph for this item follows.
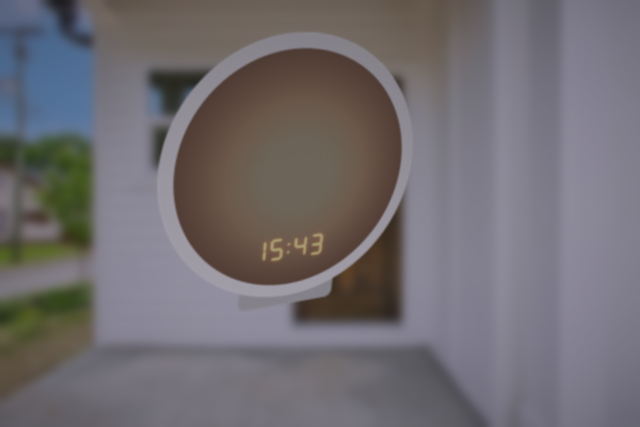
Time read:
15:43
